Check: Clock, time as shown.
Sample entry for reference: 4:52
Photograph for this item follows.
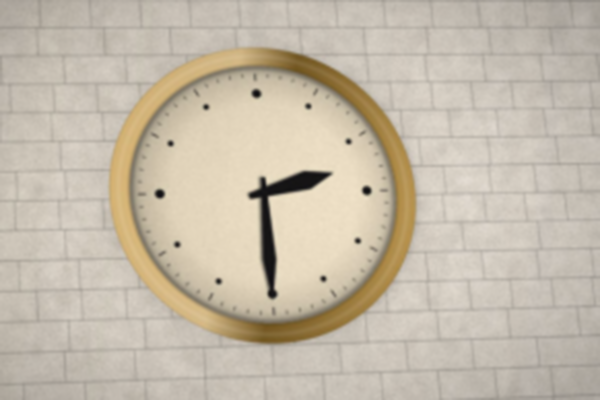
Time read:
2:30
